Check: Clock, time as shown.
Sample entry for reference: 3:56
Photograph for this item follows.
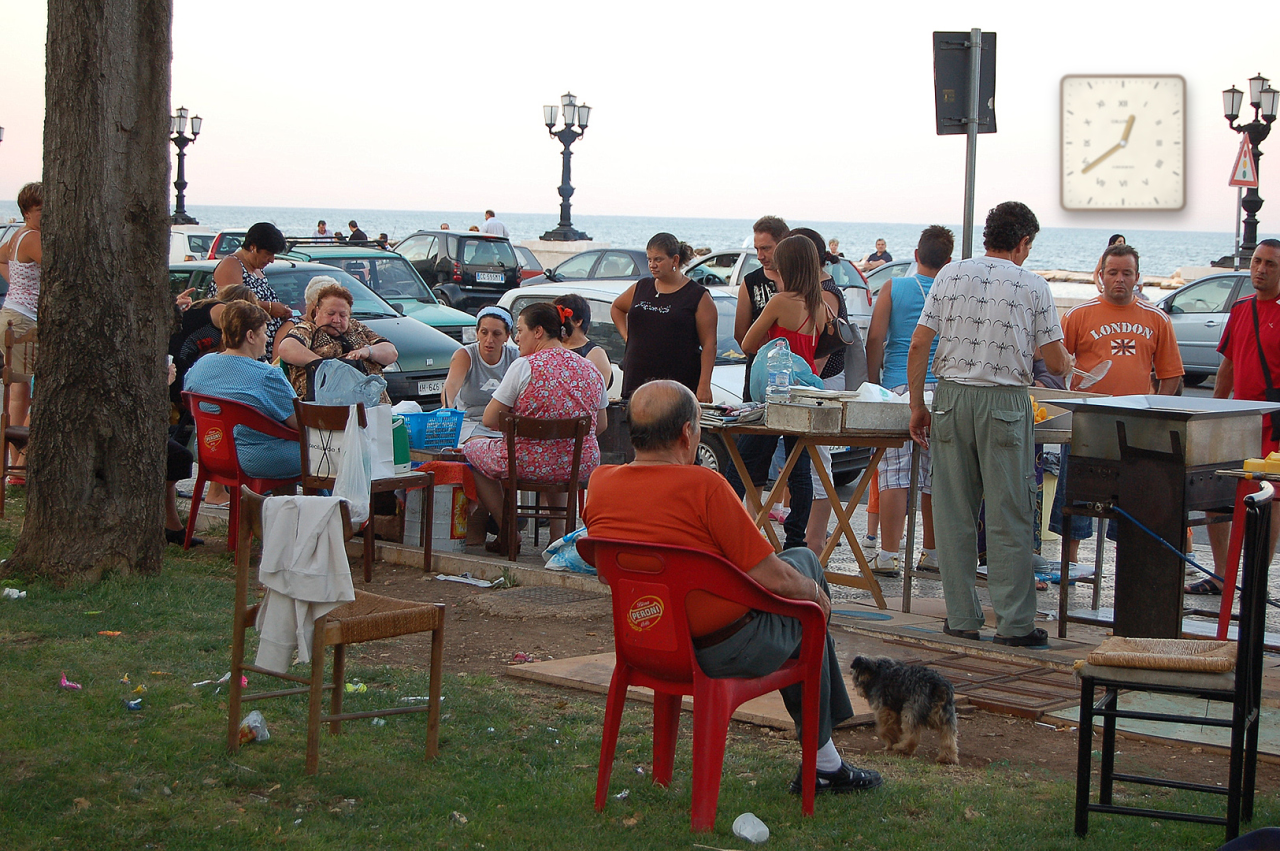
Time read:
12:39
